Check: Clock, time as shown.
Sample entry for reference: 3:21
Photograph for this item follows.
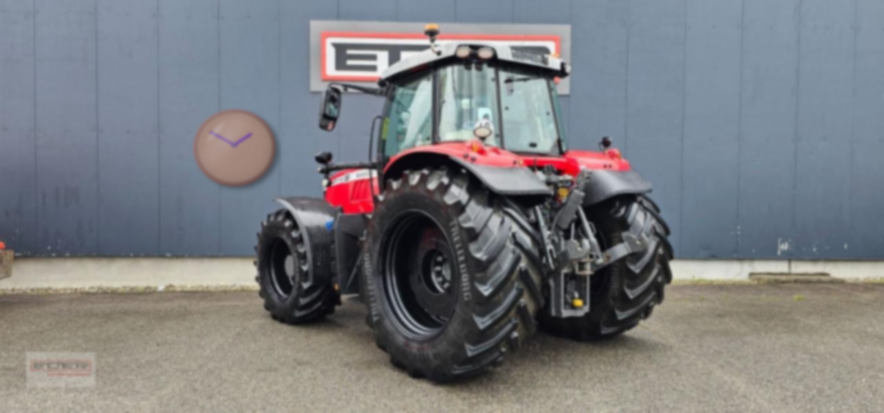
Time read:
1:50
